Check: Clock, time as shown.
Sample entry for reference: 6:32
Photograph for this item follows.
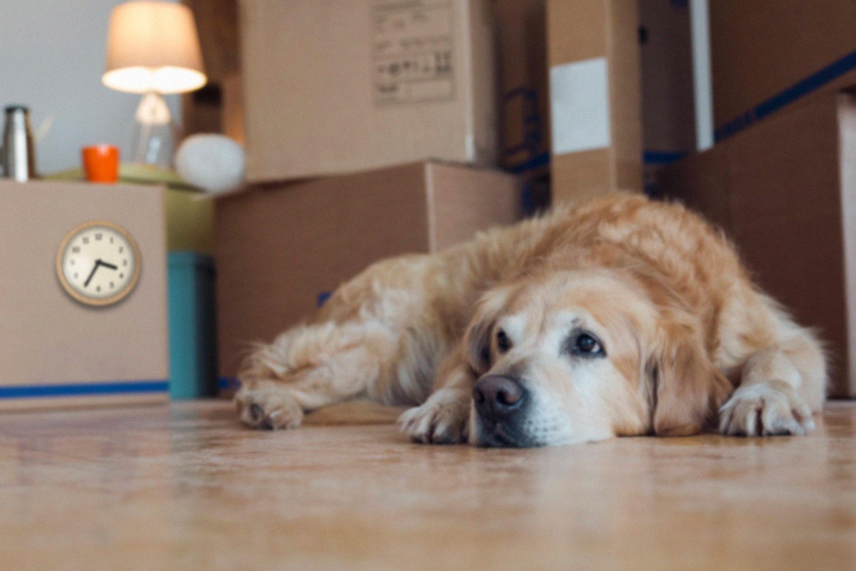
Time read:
3:35
